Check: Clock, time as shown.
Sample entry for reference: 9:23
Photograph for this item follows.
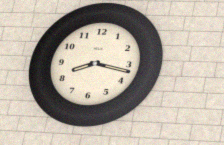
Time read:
8:17
